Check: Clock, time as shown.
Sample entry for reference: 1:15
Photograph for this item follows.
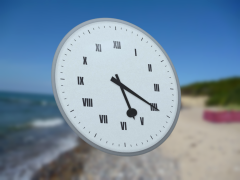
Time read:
5:20
